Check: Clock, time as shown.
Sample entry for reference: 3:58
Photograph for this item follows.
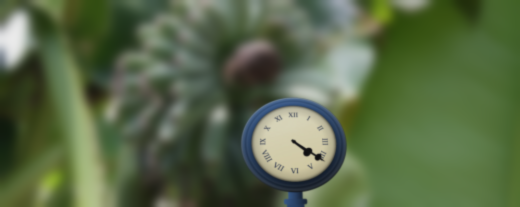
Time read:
4:21
